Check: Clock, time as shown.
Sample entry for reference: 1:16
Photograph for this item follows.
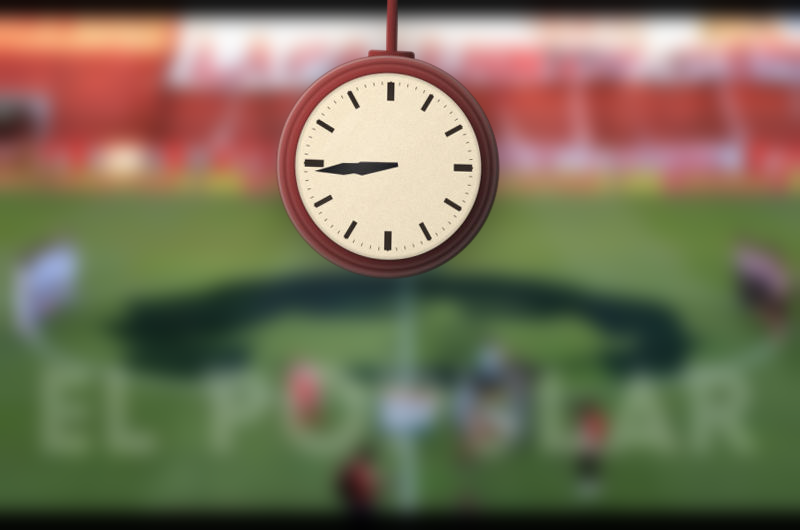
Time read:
8:44
